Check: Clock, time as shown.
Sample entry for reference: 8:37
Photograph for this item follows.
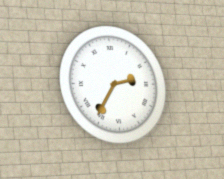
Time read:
2:36
